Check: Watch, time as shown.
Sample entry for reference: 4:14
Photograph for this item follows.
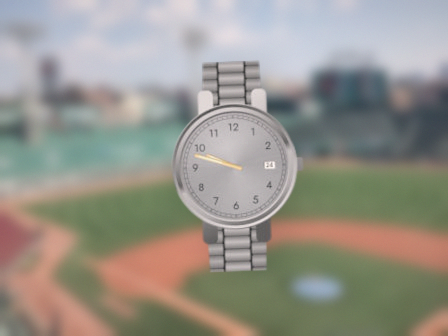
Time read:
9:48
